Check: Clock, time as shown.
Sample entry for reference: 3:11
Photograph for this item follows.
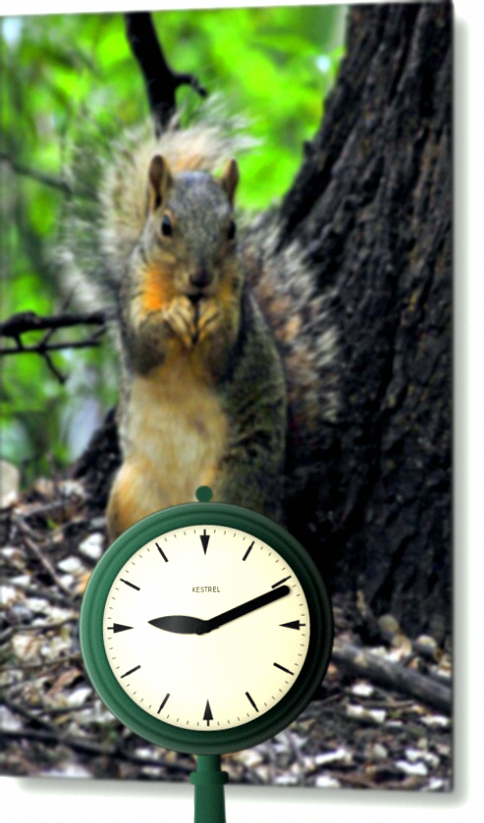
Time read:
9:11
